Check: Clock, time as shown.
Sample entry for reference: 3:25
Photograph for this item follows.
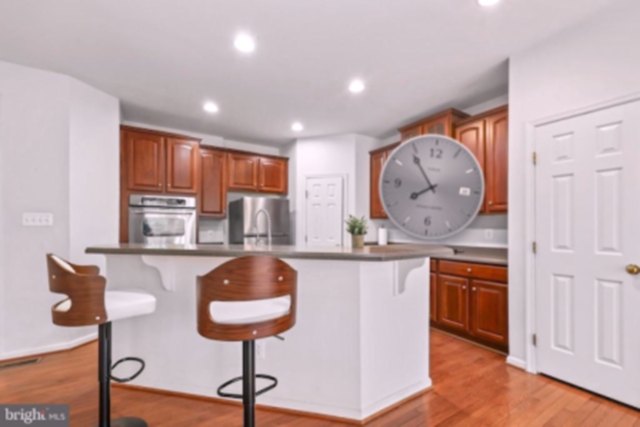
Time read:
7:54
